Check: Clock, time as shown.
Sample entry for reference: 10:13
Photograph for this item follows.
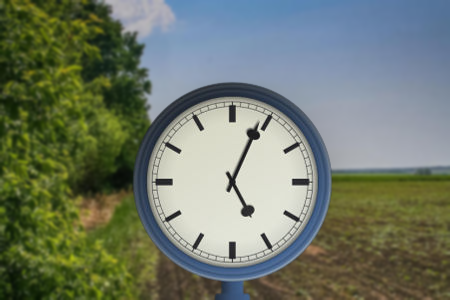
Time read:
5:04
